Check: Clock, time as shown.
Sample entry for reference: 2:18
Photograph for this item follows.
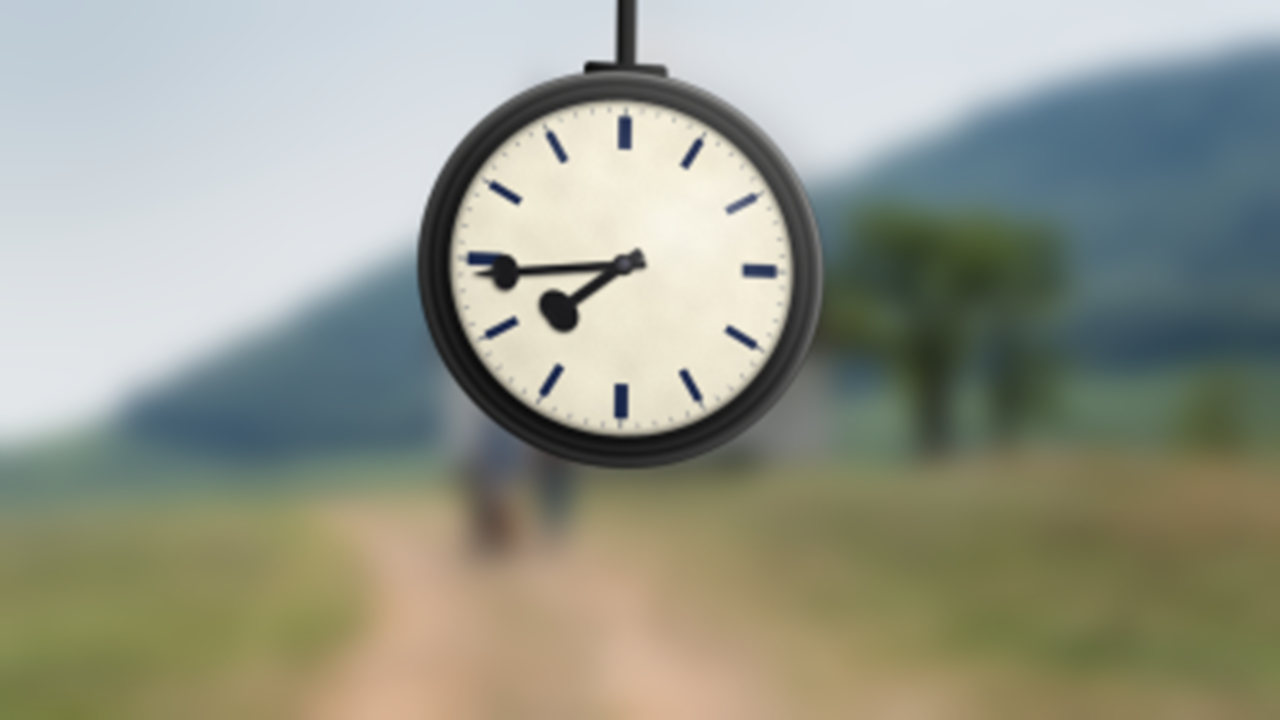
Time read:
7:44
